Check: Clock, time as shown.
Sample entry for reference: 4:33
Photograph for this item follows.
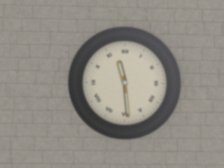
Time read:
11:29
